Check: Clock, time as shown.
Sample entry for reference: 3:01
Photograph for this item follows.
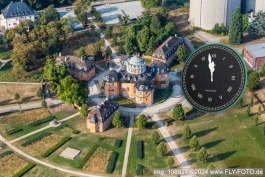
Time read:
11:58
